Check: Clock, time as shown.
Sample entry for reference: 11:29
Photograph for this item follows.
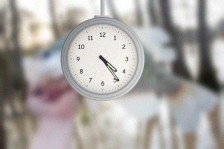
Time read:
4:24
